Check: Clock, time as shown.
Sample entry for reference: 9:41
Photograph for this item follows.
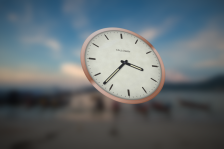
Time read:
3:37
